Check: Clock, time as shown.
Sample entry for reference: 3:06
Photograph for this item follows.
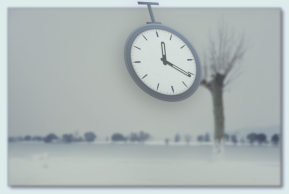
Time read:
12:21
